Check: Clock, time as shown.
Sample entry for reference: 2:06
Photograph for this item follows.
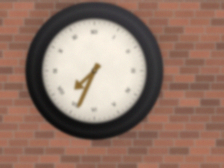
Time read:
7:34
